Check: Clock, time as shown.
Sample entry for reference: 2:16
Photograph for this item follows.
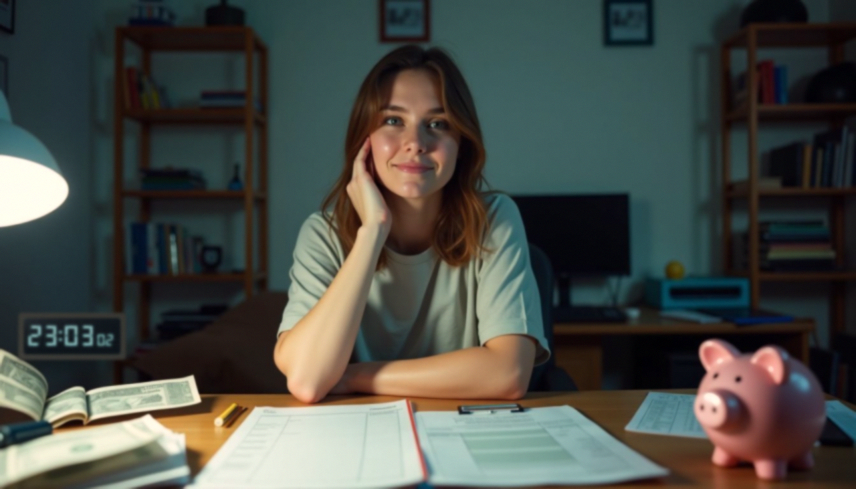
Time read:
23:03
